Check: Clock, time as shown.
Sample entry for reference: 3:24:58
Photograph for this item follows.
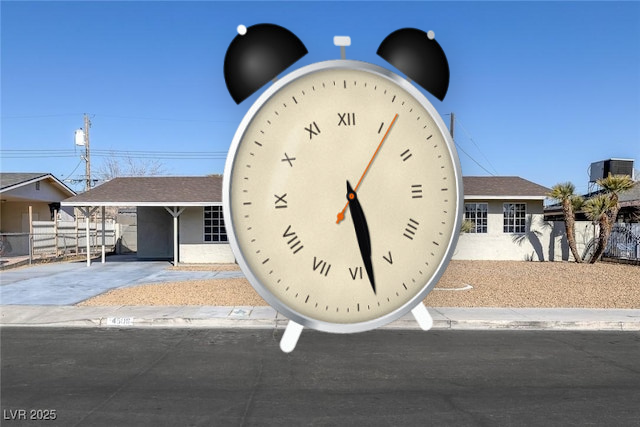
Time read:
5:28:06
